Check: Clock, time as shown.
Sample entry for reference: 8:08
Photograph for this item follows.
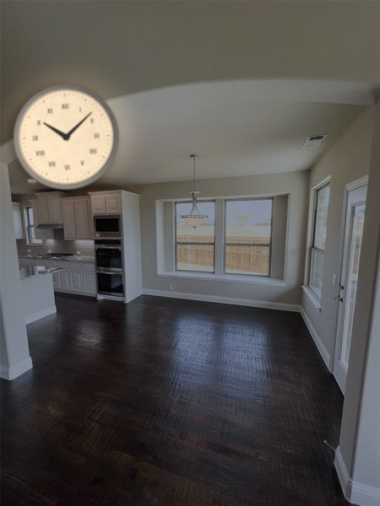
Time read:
10:08
